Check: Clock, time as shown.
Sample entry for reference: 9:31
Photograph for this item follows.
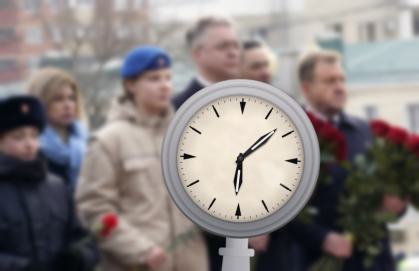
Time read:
6:08
